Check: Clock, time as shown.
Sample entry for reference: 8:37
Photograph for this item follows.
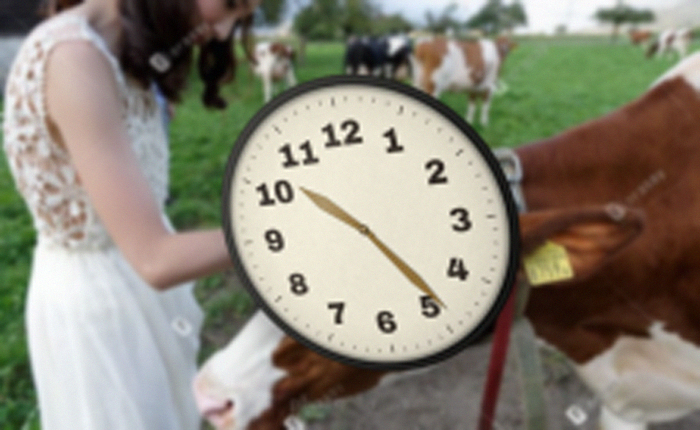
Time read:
10:24
